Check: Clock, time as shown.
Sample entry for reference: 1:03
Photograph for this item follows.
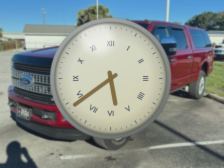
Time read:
5:39
